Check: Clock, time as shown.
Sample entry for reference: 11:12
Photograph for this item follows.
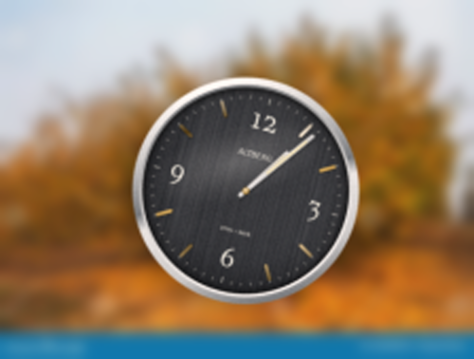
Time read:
1:06
